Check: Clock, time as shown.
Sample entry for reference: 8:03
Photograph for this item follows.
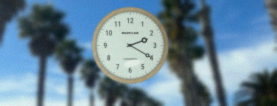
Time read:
2:20
